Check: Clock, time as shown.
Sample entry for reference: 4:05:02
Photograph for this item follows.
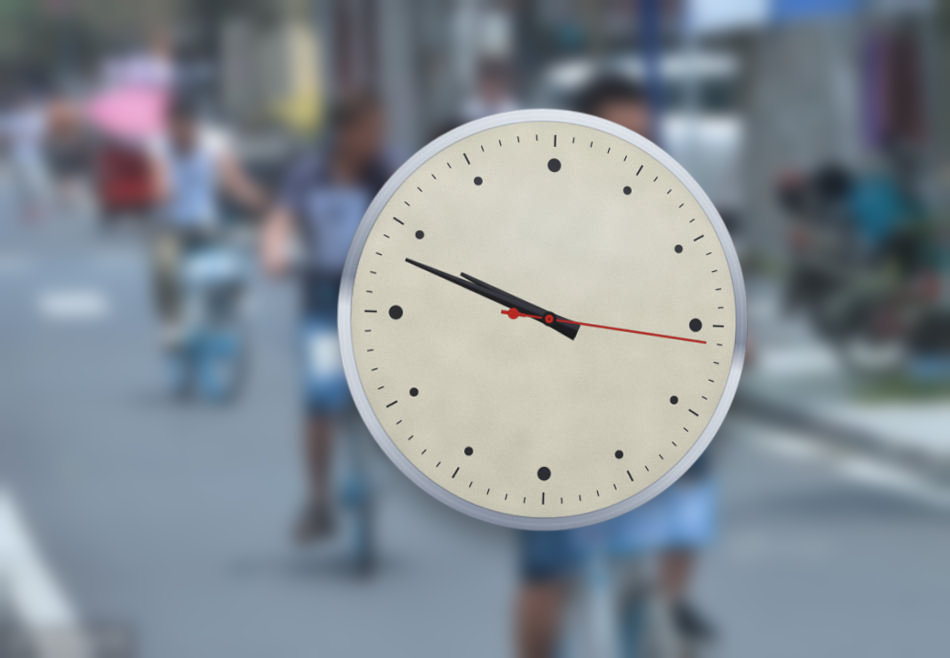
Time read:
9:48:16
